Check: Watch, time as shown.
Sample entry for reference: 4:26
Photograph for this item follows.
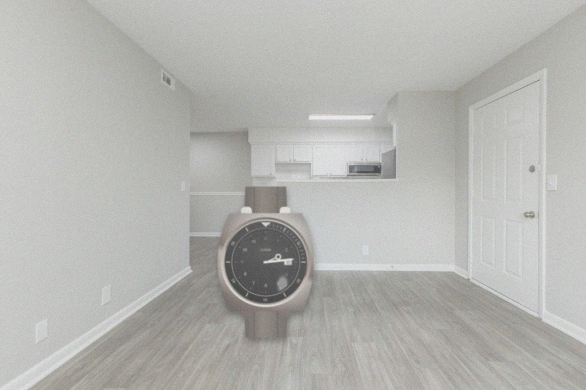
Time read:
2:14
